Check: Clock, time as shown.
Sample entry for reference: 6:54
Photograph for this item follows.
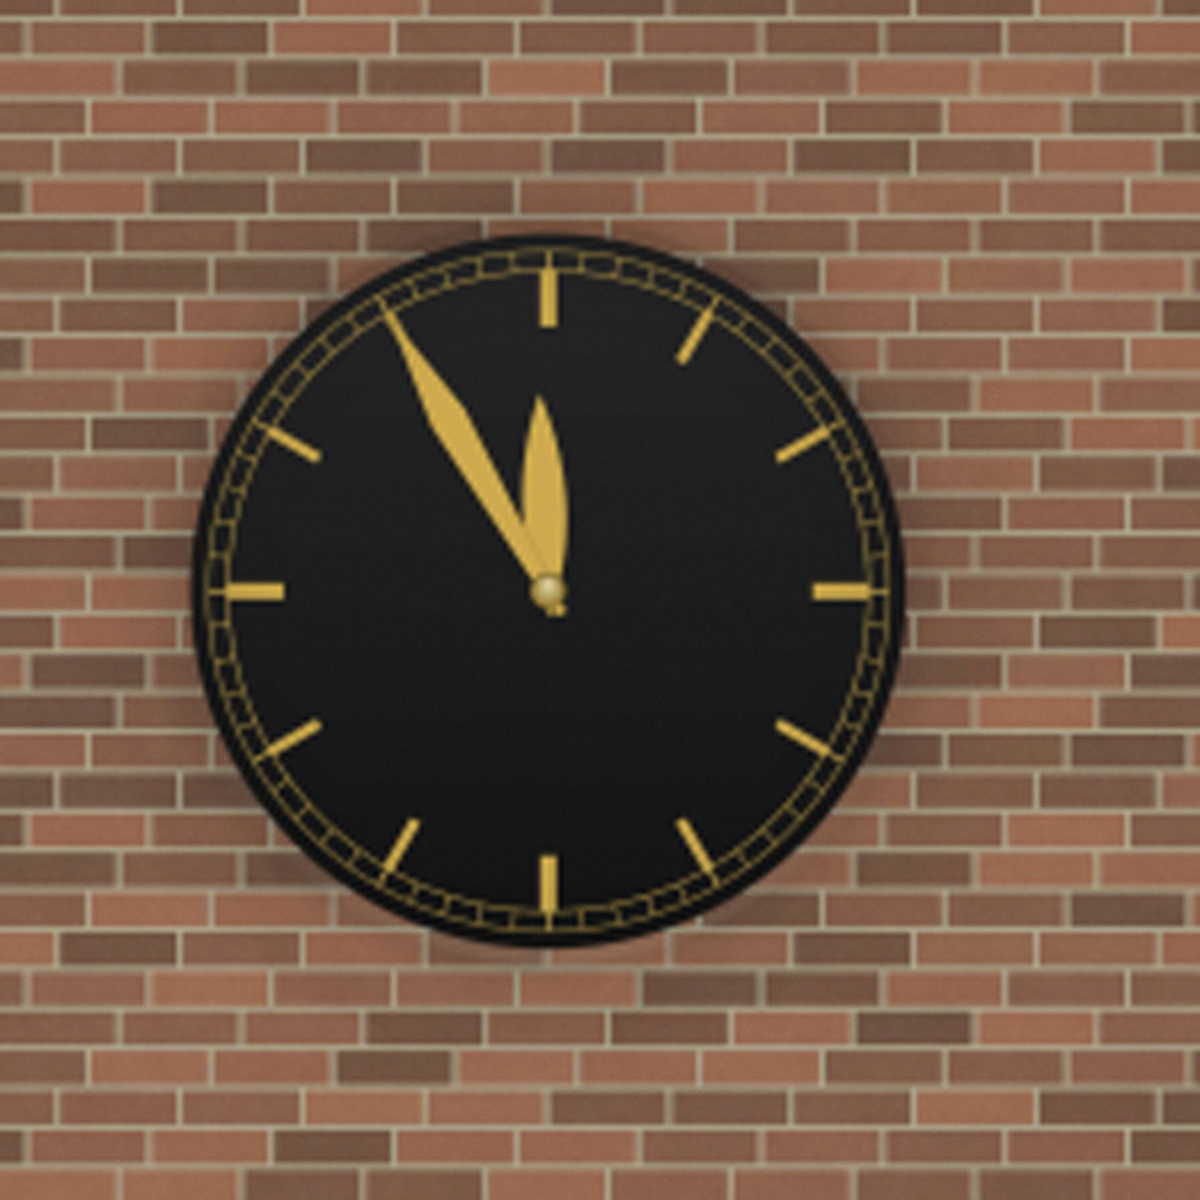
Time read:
11:55
